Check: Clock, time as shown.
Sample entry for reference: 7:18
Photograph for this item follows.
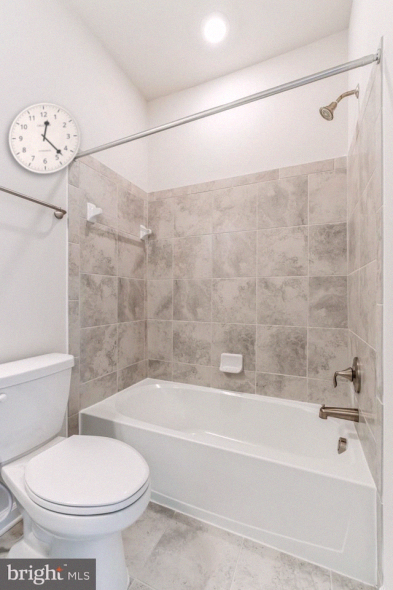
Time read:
12:23
